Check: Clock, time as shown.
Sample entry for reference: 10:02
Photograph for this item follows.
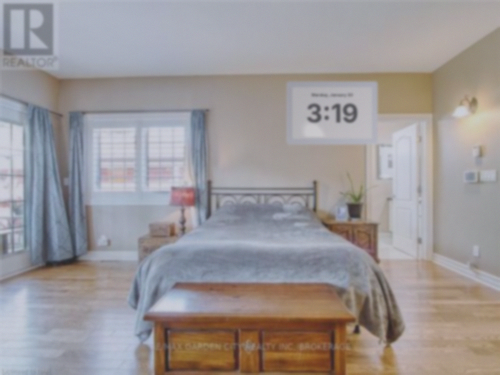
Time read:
3:19
